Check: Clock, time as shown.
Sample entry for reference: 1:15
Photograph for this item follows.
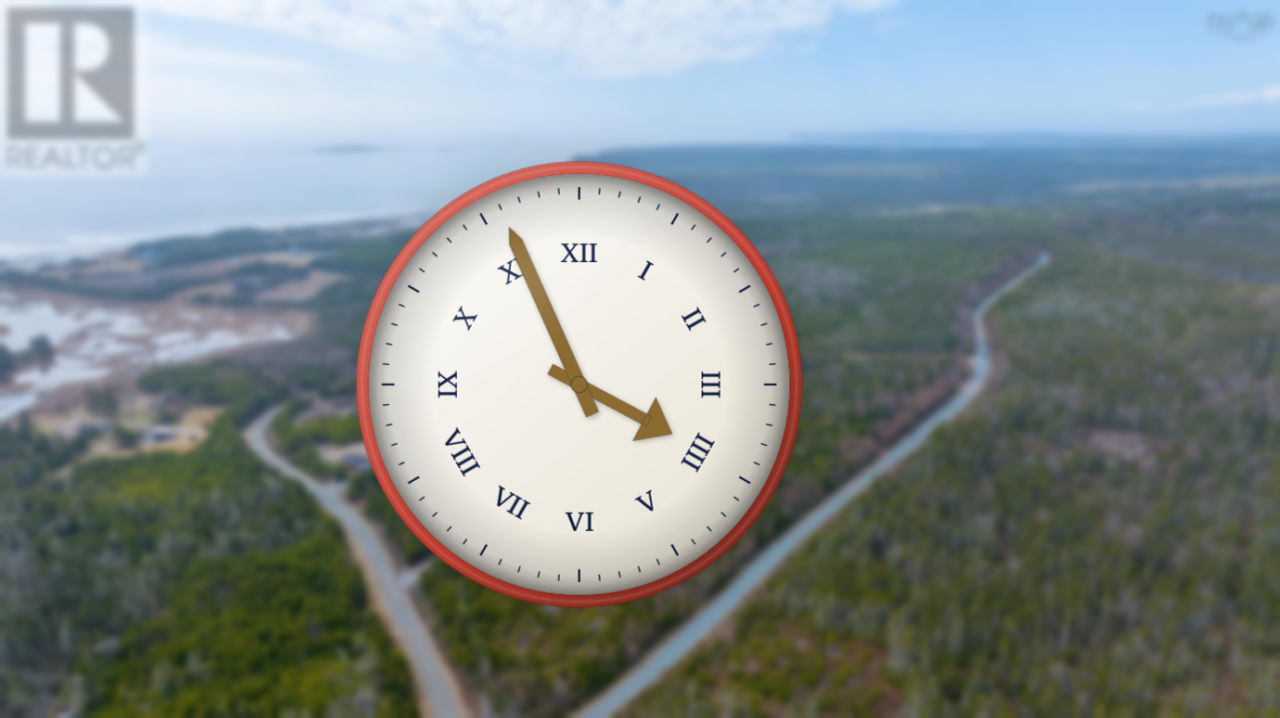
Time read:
3:56
